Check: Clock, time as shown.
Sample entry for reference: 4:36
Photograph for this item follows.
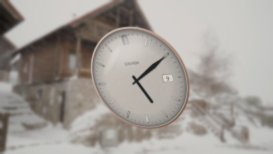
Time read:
5:10
